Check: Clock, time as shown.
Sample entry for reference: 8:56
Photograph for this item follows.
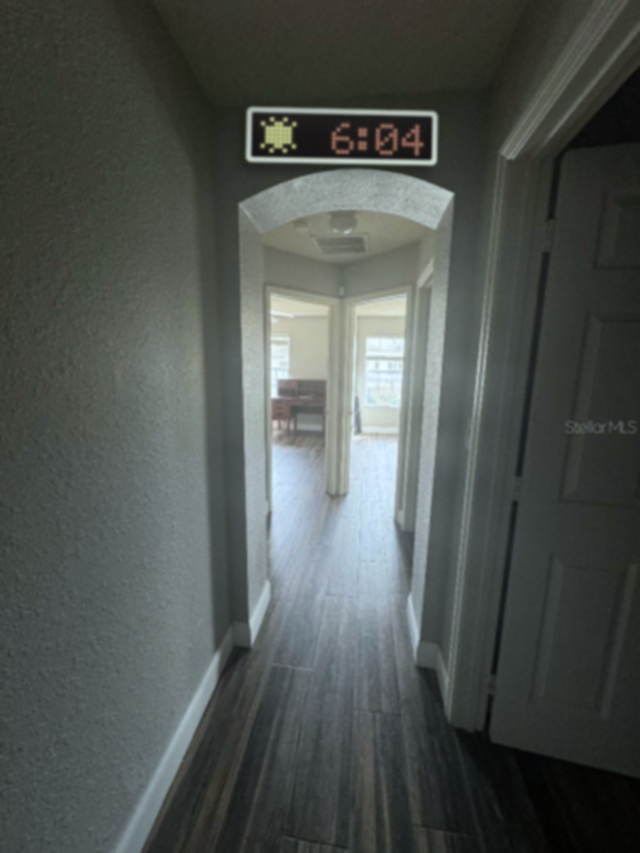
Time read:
6:04
